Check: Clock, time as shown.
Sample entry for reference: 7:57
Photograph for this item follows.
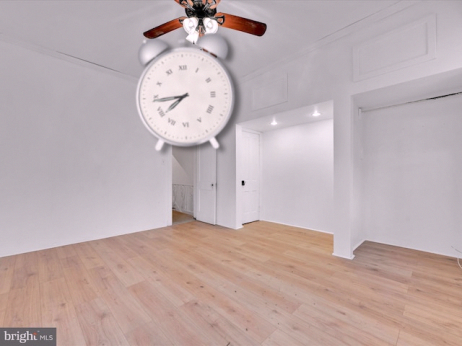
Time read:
7:44
